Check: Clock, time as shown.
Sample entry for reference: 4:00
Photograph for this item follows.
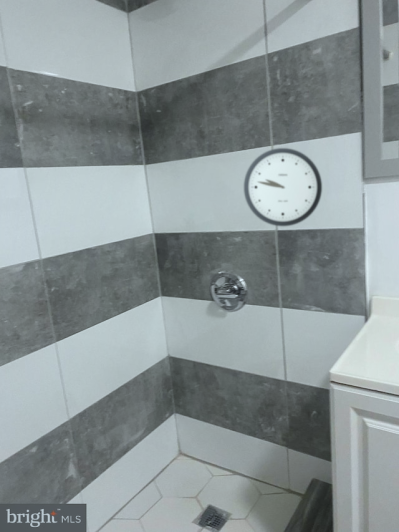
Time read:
9:47
